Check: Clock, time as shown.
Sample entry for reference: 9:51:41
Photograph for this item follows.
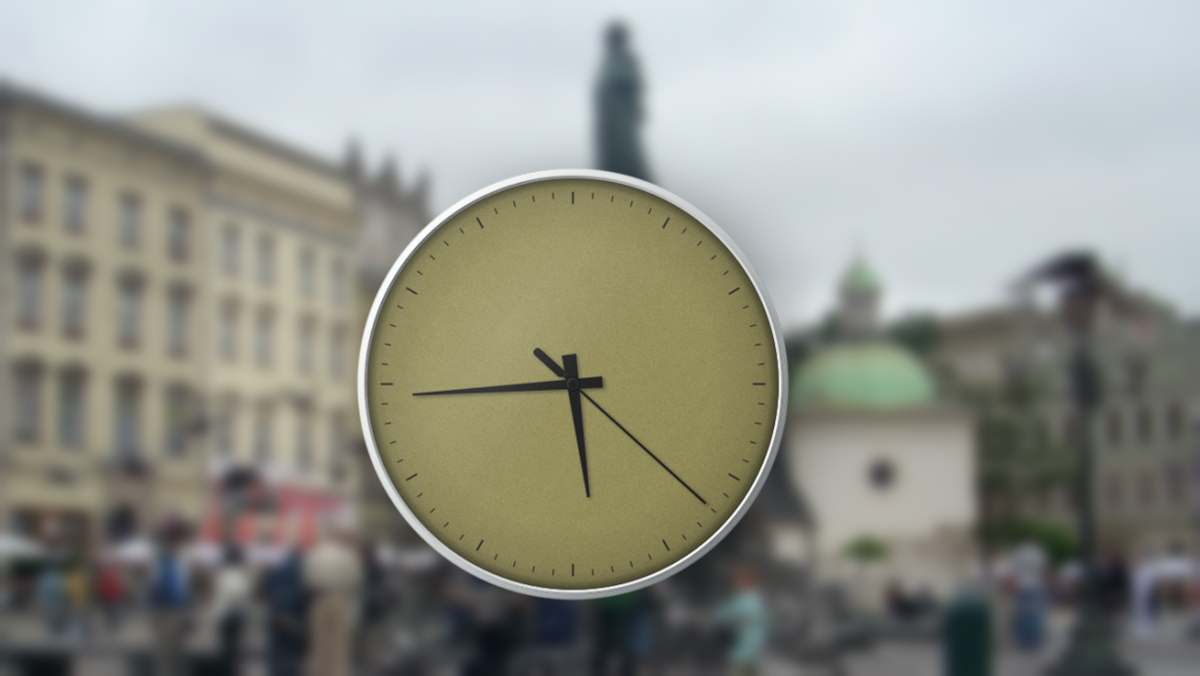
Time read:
5:44:22
